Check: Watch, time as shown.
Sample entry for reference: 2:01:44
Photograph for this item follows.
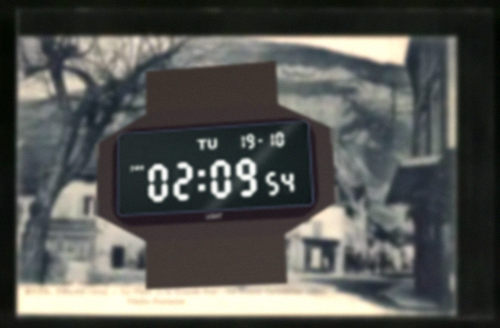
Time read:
2:09:54
